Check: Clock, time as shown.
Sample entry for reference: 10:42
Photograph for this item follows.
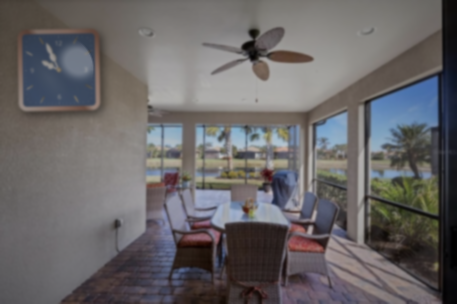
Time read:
9:56
